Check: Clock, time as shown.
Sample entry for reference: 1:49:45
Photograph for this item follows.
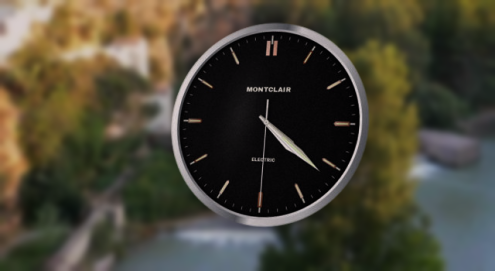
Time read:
4:21:30
